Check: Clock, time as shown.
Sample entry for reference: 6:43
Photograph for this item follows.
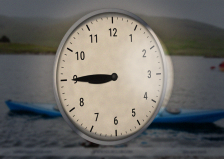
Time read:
8:45
